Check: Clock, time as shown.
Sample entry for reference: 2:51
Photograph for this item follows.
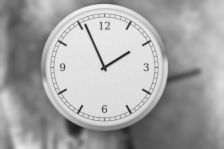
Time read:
1:56
